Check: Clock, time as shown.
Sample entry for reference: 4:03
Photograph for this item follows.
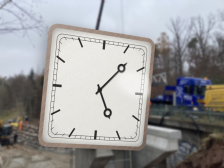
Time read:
5:07
